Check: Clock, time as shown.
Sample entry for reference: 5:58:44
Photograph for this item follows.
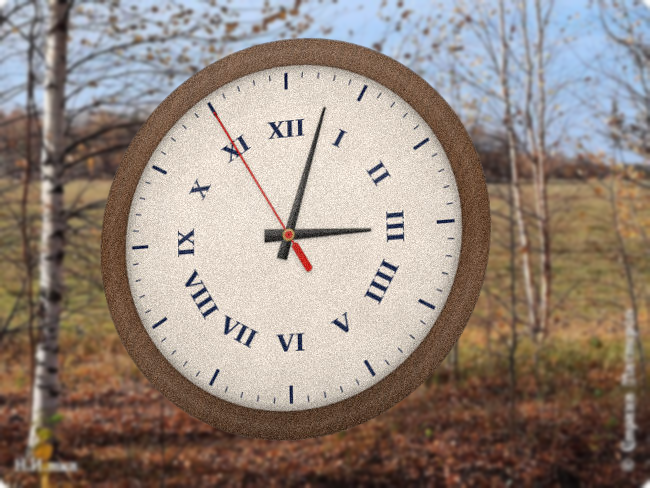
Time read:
3:02:55
